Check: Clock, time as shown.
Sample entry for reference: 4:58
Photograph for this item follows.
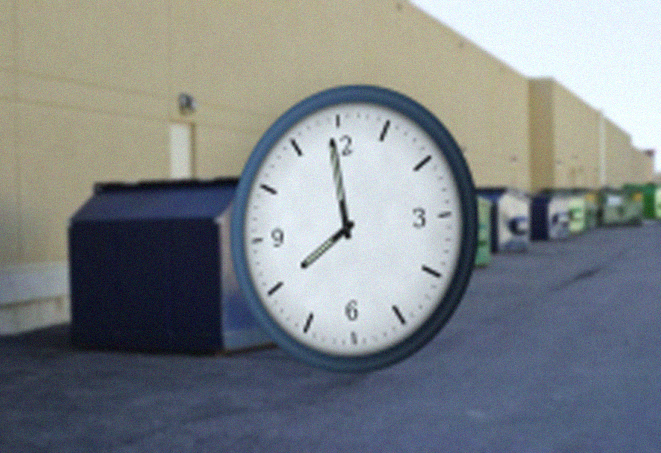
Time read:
7:59
